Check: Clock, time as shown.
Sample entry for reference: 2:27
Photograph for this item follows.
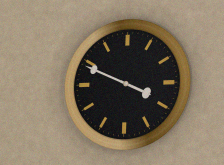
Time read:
3:49
